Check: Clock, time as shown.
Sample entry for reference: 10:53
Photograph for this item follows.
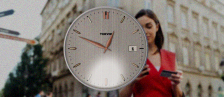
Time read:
12:49
